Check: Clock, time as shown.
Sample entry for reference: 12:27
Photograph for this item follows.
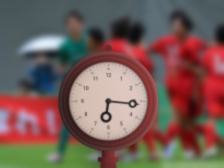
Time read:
6:16
